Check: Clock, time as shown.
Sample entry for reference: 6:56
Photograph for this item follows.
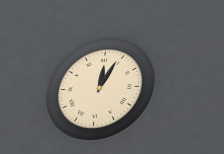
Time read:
12:04
